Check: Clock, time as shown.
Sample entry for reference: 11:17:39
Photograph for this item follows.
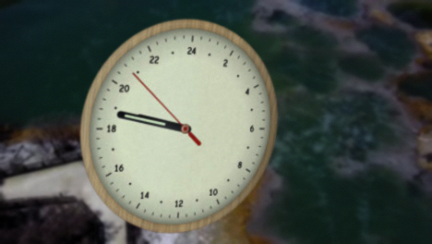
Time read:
18:46:52
